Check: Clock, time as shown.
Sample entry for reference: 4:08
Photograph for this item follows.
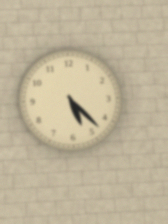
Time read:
5:23
